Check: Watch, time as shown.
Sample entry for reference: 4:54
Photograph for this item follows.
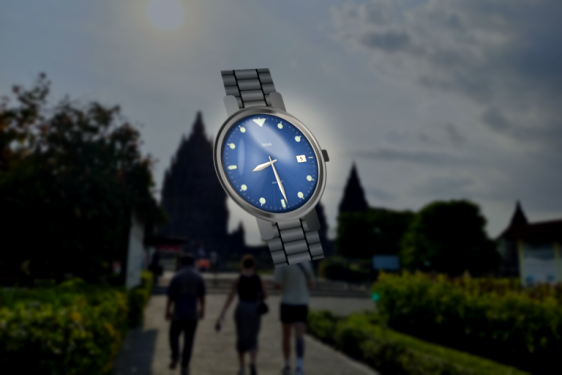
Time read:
8:29
